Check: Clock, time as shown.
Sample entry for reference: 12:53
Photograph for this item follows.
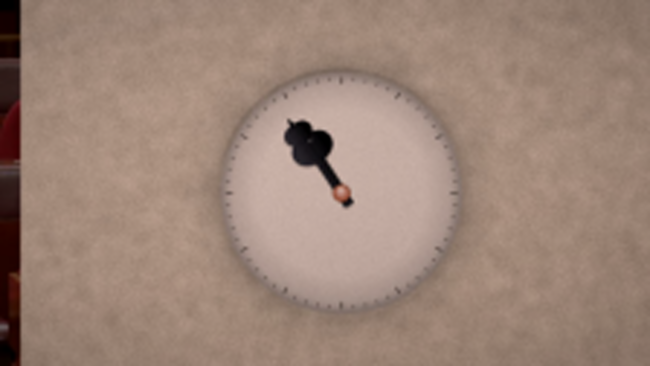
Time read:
10:54
